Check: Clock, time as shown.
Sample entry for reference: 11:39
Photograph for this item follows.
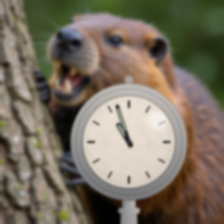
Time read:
10:57
